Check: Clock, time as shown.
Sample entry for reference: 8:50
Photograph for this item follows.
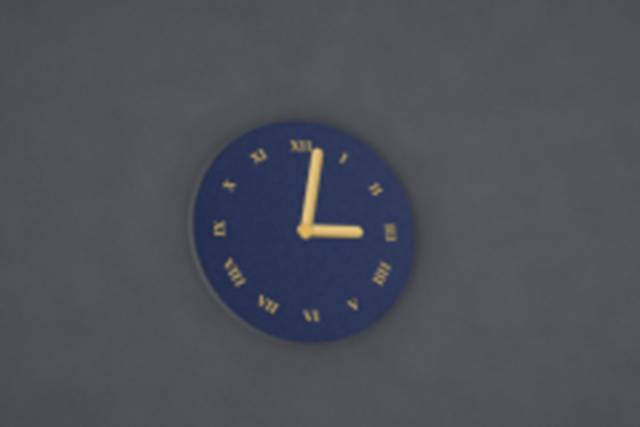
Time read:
3:02
